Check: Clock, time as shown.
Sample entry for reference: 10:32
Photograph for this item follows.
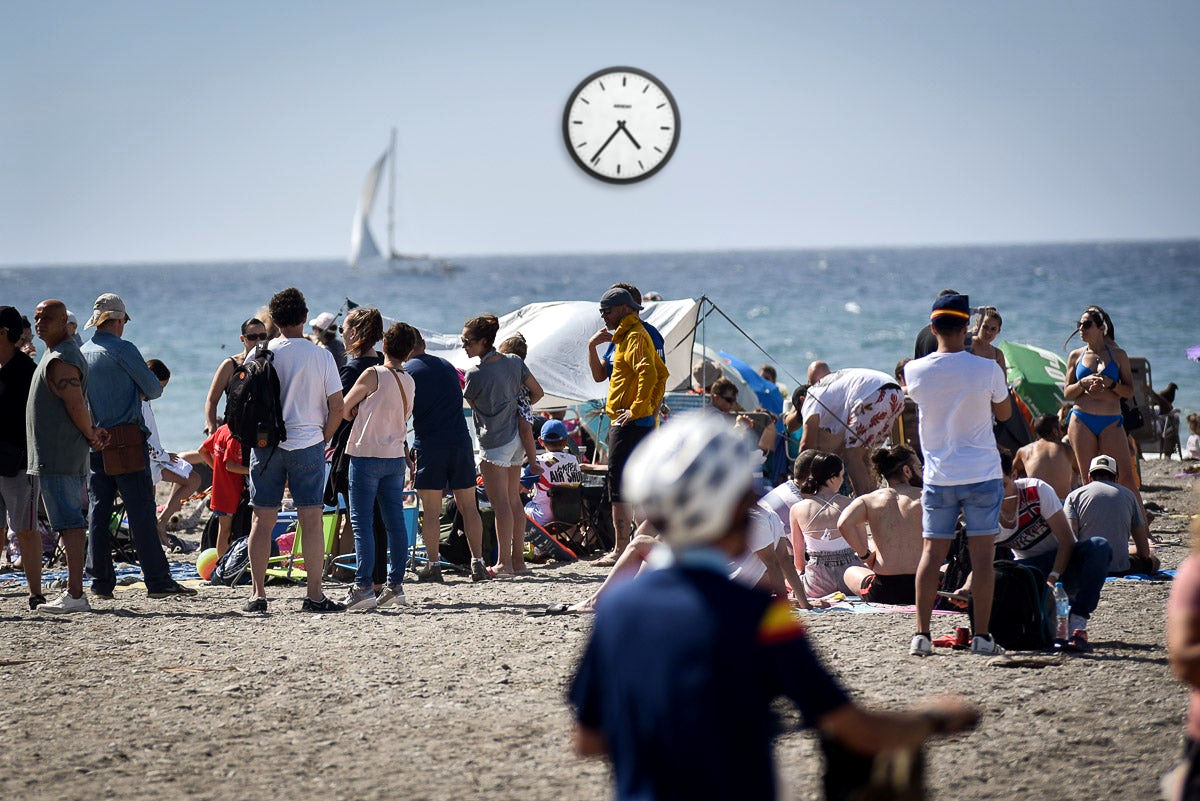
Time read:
4:36
